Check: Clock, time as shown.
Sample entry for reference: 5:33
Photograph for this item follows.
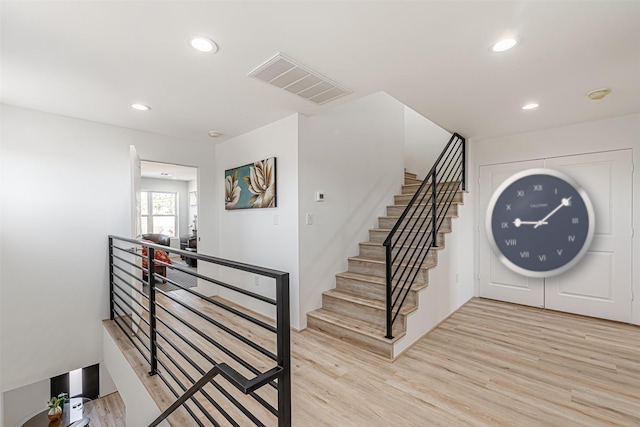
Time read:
9:09
